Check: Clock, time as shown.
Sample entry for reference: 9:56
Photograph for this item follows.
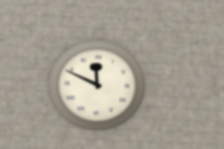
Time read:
11:49
